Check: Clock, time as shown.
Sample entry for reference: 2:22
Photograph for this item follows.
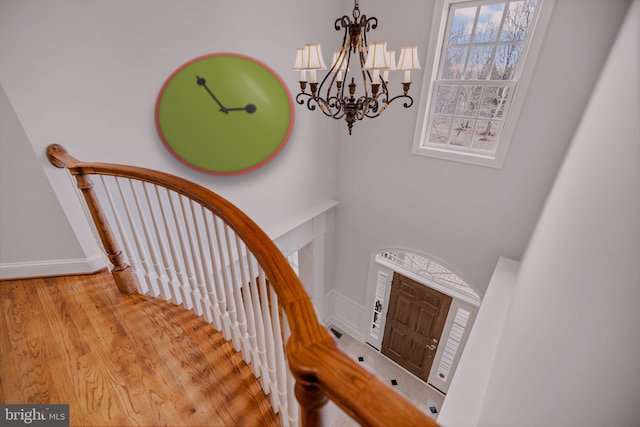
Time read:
2:54
